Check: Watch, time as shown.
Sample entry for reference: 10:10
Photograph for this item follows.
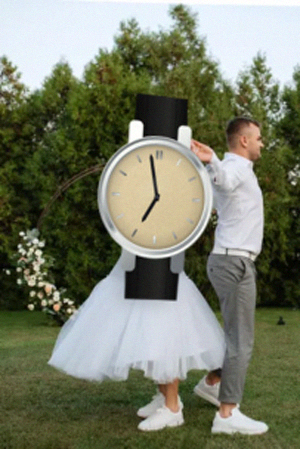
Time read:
6:58
